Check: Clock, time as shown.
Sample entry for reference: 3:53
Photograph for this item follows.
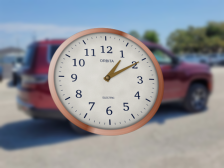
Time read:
1:10
